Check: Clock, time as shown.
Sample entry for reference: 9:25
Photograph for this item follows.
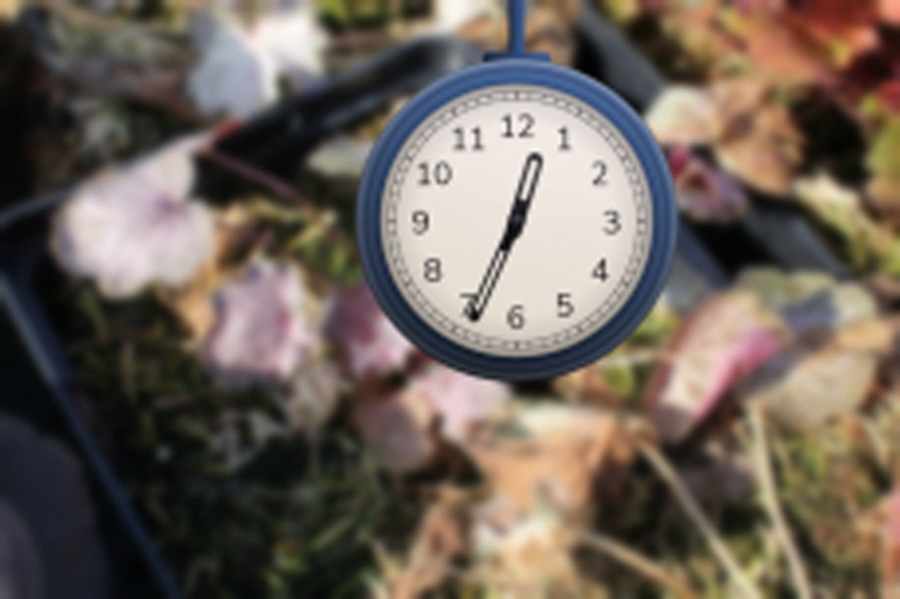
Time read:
12:34
